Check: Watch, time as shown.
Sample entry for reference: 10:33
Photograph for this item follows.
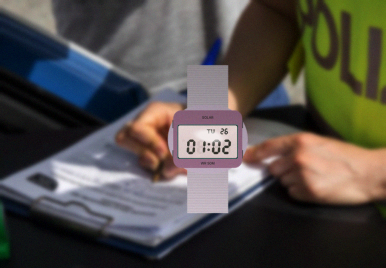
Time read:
1:02
